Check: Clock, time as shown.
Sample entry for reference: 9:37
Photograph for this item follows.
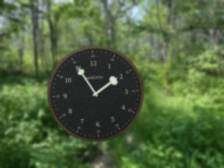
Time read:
1:55
